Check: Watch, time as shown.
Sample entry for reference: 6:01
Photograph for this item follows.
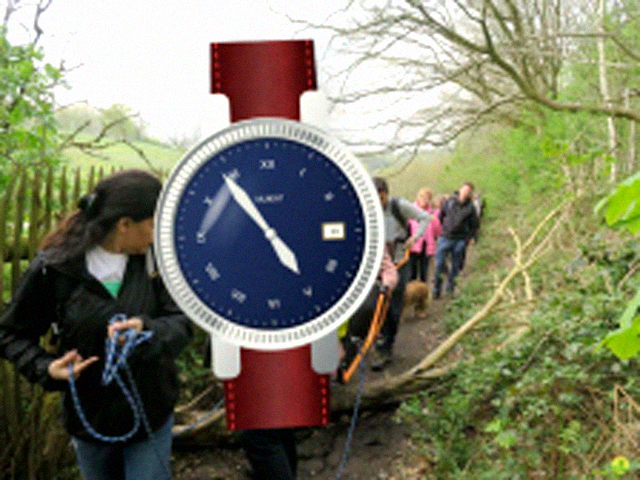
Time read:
4:54
